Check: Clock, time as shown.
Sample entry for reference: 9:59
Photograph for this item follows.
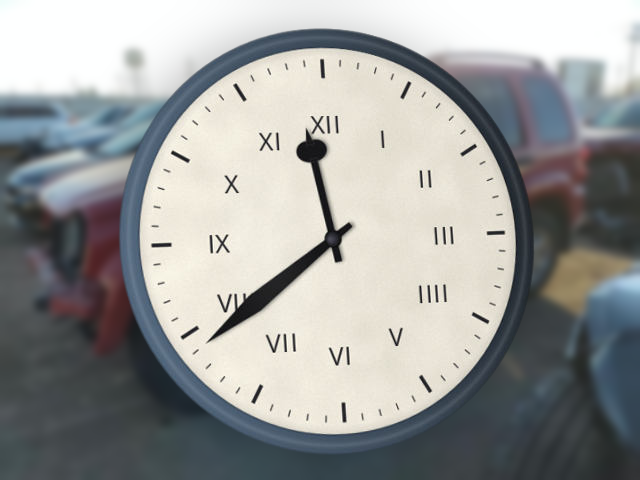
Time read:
11:39
